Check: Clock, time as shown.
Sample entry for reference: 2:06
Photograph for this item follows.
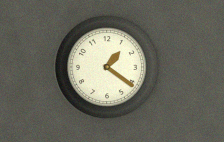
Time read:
1:21
